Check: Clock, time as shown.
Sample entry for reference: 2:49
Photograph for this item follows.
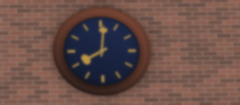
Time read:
8:01
